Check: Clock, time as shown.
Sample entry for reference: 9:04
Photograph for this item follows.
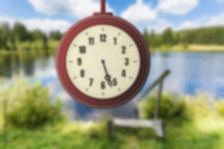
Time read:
5:27
